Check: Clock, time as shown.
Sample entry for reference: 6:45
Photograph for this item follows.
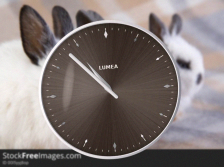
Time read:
10:53
